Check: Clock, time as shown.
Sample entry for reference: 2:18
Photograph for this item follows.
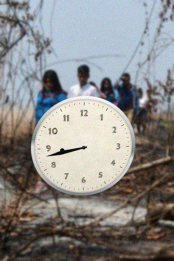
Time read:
8:43
